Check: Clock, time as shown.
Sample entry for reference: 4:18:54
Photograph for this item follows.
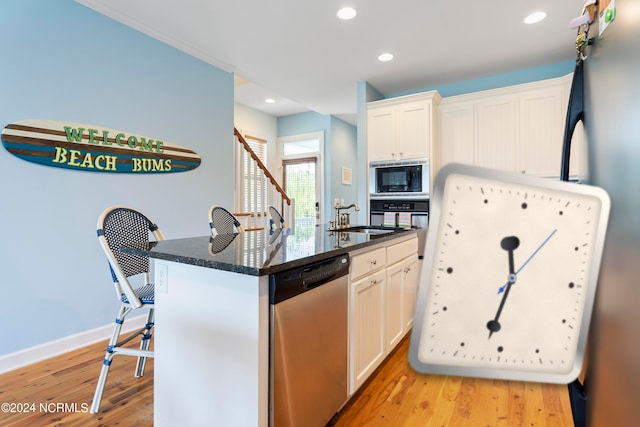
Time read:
11:32:06
